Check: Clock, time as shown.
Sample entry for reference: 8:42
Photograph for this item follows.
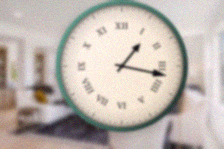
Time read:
1:17
